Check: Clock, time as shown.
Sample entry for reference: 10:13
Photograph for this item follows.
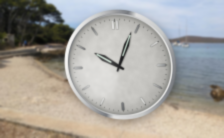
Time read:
10:04
